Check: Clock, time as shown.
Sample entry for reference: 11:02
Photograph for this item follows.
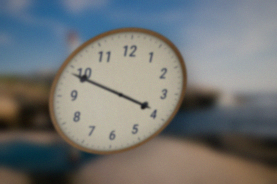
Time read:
3:49
